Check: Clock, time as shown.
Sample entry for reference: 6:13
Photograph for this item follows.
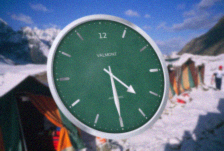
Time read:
4:30
